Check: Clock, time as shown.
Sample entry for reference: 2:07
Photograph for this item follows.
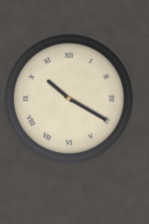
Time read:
10:20
